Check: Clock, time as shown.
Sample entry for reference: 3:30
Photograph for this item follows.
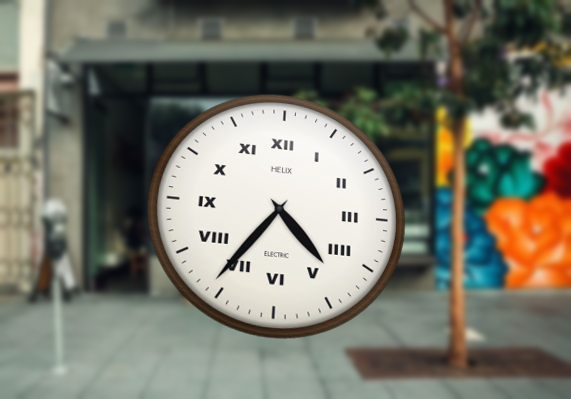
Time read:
4:36
